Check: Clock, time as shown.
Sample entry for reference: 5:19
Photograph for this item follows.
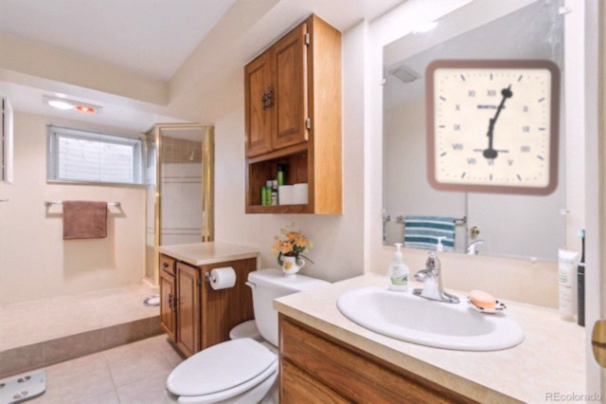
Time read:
6:04
